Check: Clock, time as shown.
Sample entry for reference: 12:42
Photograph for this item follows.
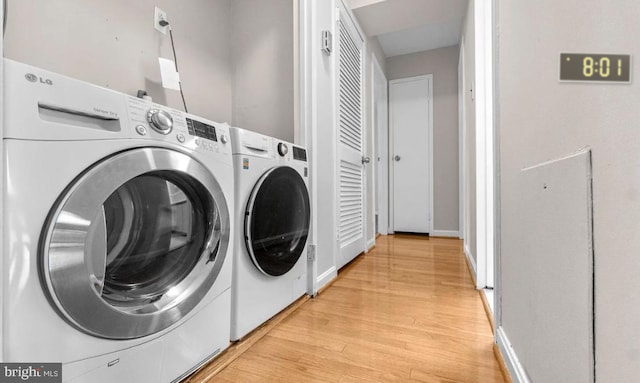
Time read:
8:01
